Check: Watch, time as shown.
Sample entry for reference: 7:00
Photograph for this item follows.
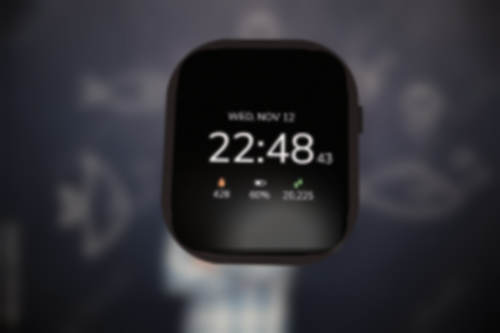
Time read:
22:48
